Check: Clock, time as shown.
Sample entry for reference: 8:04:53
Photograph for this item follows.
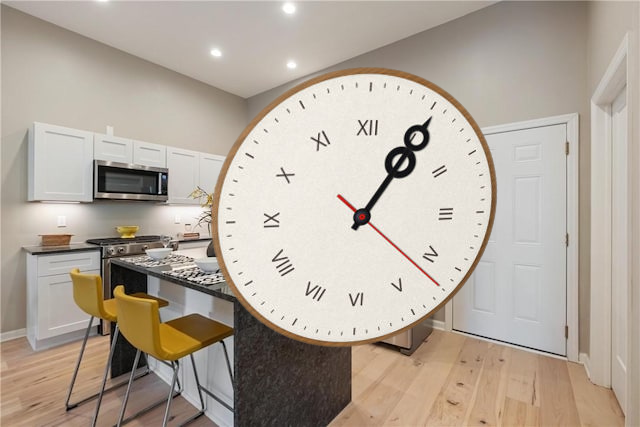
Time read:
1:05:22
